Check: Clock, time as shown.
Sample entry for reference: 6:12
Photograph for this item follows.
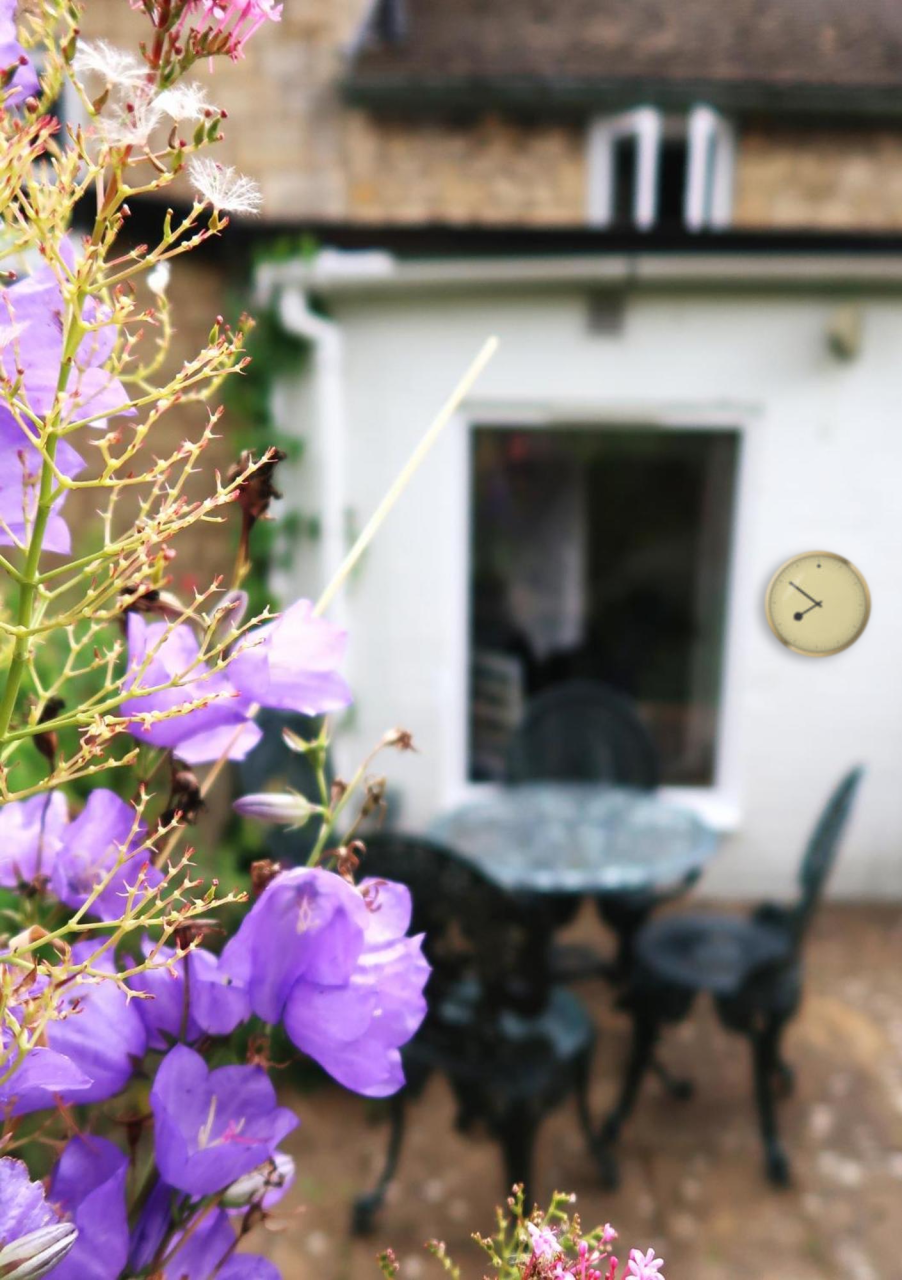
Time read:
7:51
